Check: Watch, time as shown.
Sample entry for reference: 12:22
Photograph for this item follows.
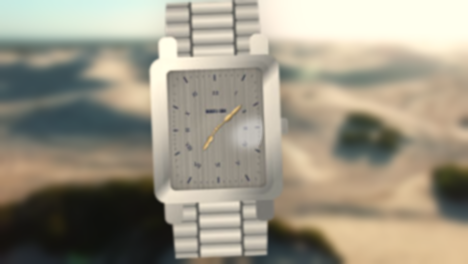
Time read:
7:08
